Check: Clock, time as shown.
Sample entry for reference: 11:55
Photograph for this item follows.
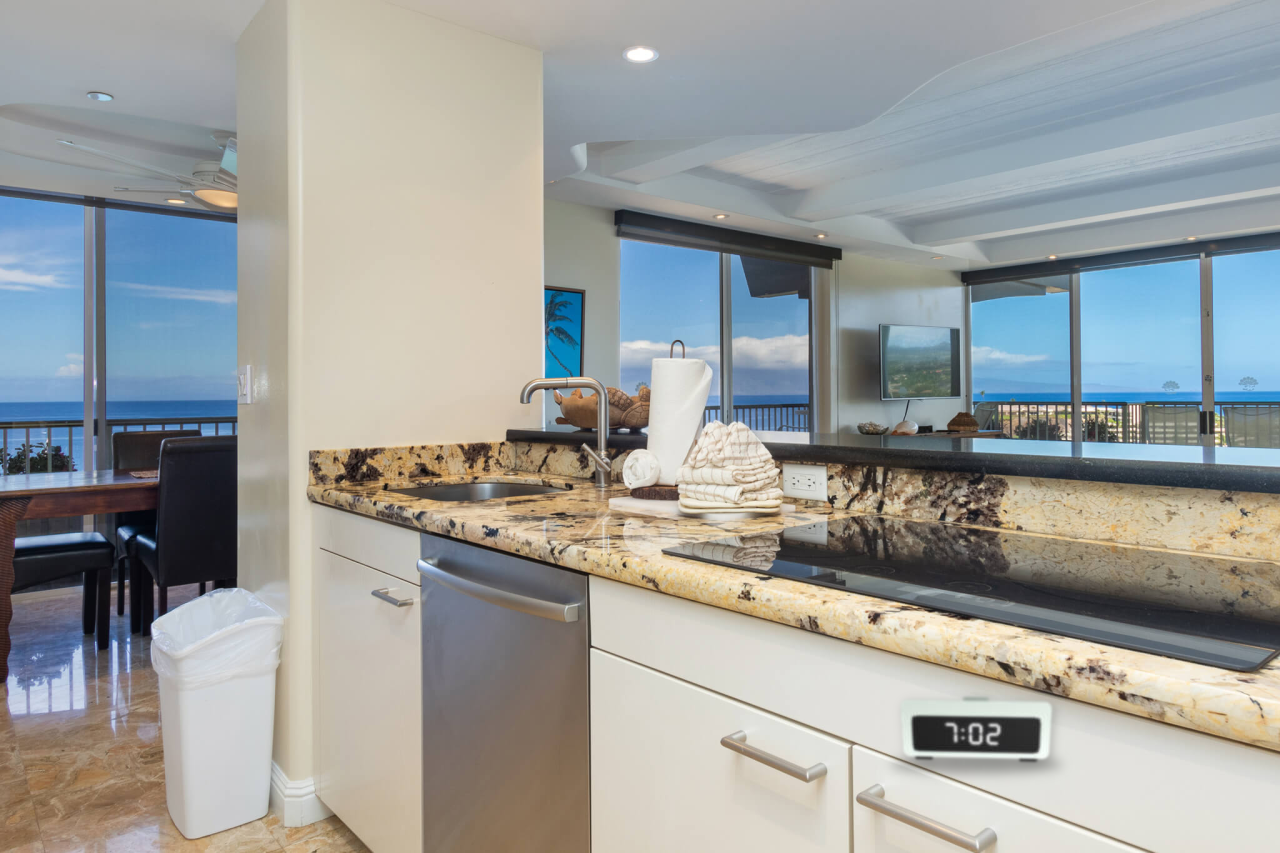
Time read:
7:02
